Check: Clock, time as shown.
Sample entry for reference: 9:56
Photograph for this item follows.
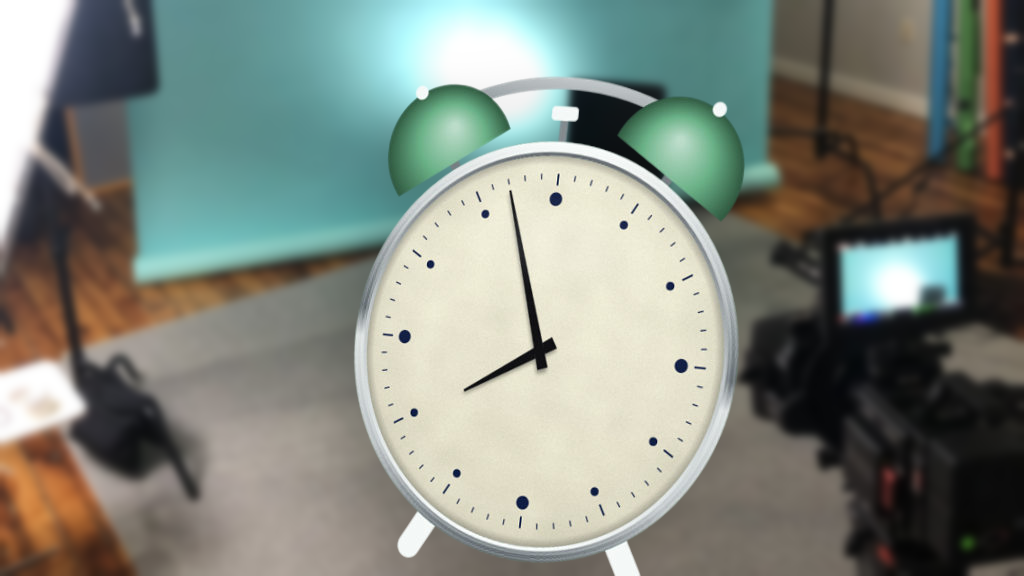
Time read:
7:57
